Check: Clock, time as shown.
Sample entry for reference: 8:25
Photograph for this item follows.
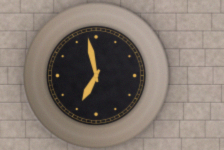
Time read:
6:58
